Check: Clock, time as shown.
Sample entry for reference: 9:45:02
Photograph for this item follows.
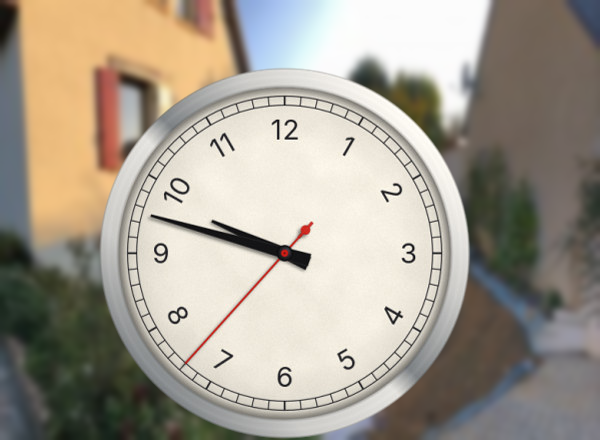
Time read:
9:47:37
